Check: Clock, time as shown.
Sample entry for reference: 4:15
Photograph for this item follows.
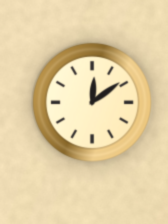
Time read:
12:09
